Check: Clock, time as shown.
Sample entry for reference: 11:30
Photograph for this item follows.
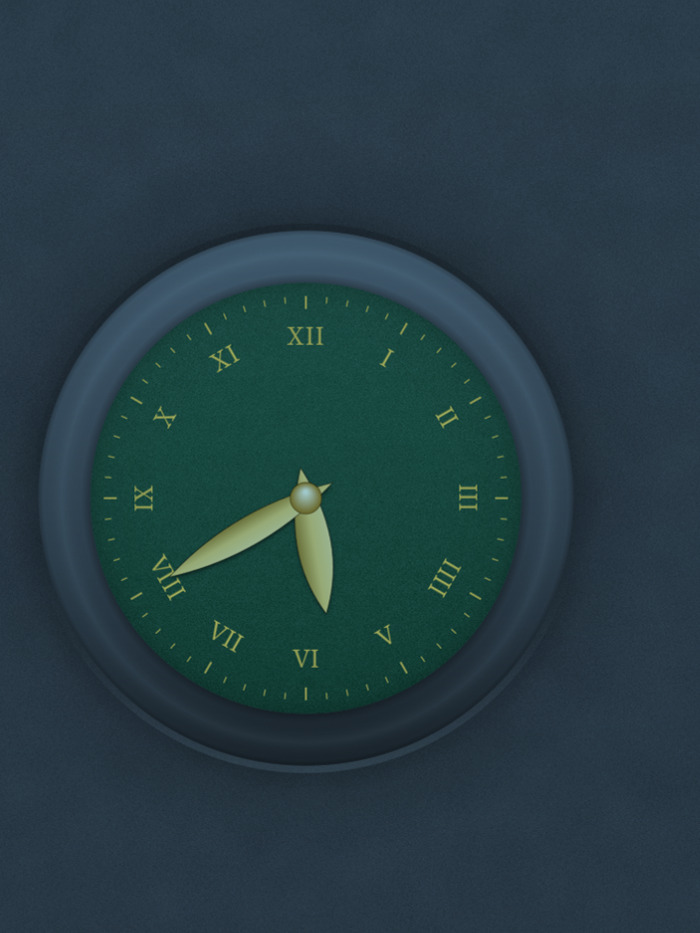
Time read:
5:40
